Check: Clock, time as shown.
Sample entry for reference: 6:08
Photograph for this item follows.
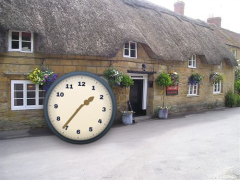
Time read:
1:36
